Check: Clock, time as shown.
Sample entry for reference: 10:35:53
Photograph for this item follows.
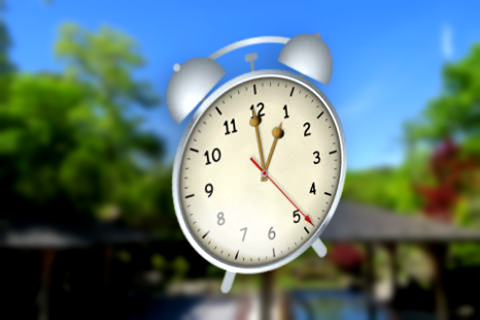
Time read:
12:59:24
